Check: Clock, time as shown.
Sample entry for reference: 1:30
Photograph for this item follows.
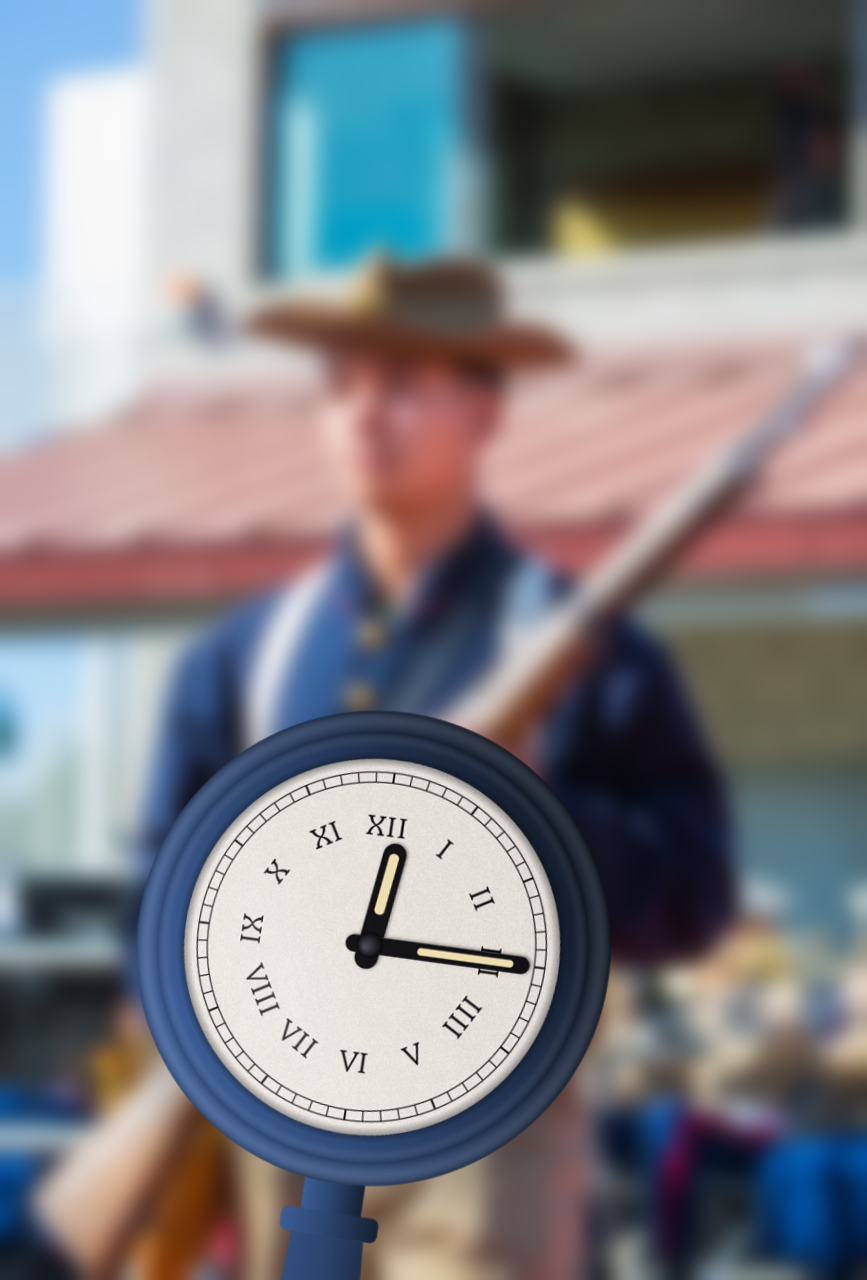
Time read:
12:15
